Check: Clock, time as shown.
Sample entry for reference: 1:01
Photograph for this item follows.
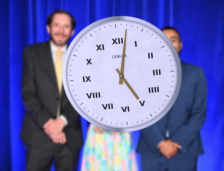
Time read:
5:02
